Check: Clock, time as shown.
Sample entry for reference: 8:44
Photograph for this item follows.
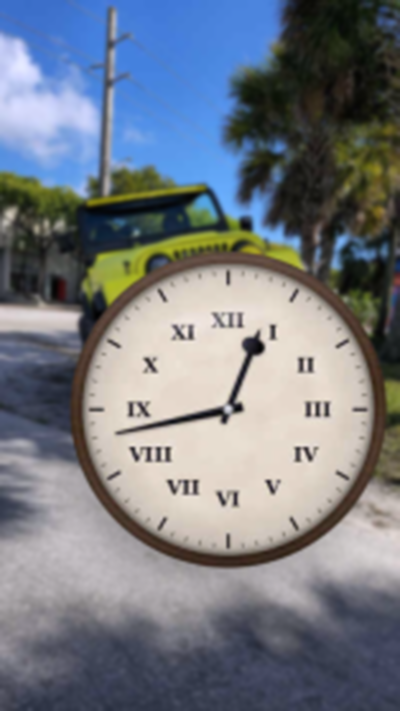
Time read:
12:43
